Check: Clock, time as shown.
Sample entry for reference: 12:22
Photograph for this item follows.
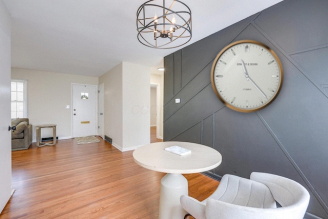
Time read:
11:23
